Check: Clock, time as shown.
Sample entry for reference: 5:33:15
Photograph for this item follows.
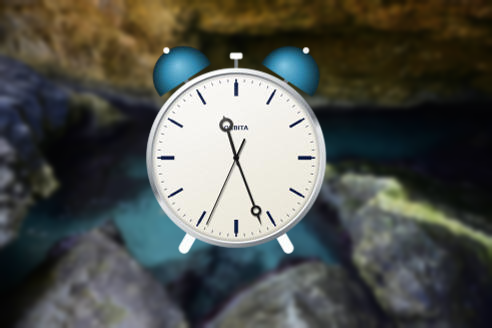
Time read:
11:26:34
